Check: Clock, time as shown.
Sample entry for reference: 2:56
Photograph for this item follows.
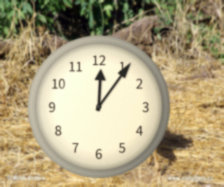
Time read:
12:06
